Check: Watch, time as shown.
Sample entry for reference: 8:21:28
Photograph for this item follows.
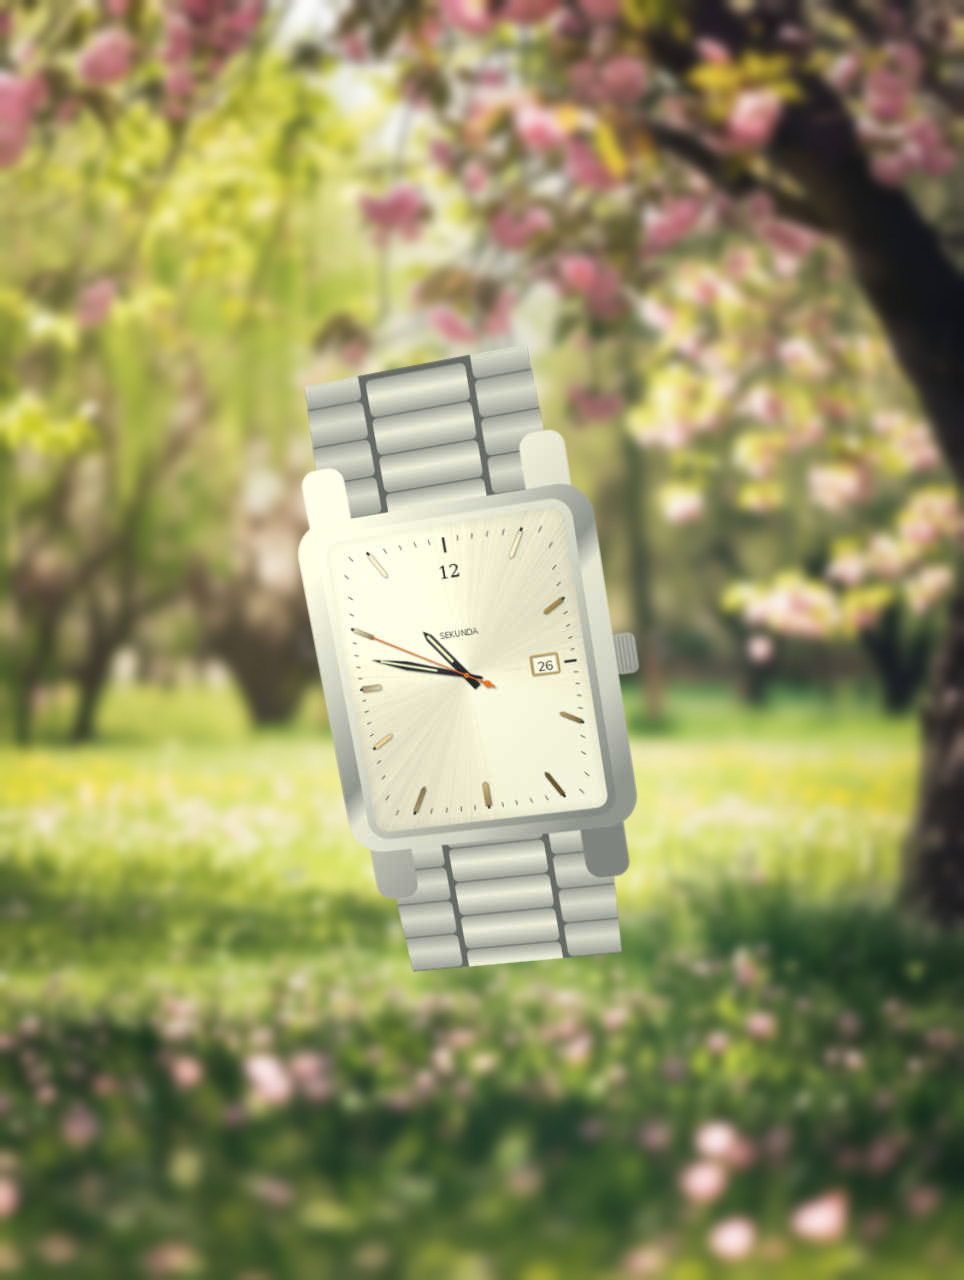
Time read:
10:47:50
